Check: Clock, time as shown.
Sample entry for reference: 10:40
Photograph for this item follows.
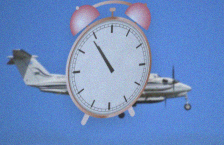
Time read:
10:54
